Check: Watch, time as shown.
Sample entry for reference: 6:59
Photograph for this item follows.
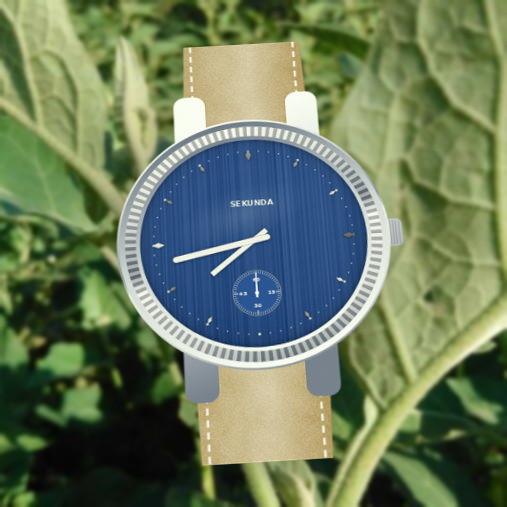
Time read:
7:43
